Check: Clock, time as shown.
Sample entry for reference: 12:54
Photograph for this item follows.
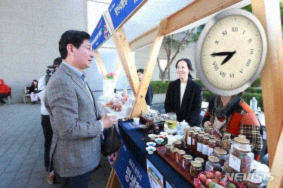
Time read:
7:45
